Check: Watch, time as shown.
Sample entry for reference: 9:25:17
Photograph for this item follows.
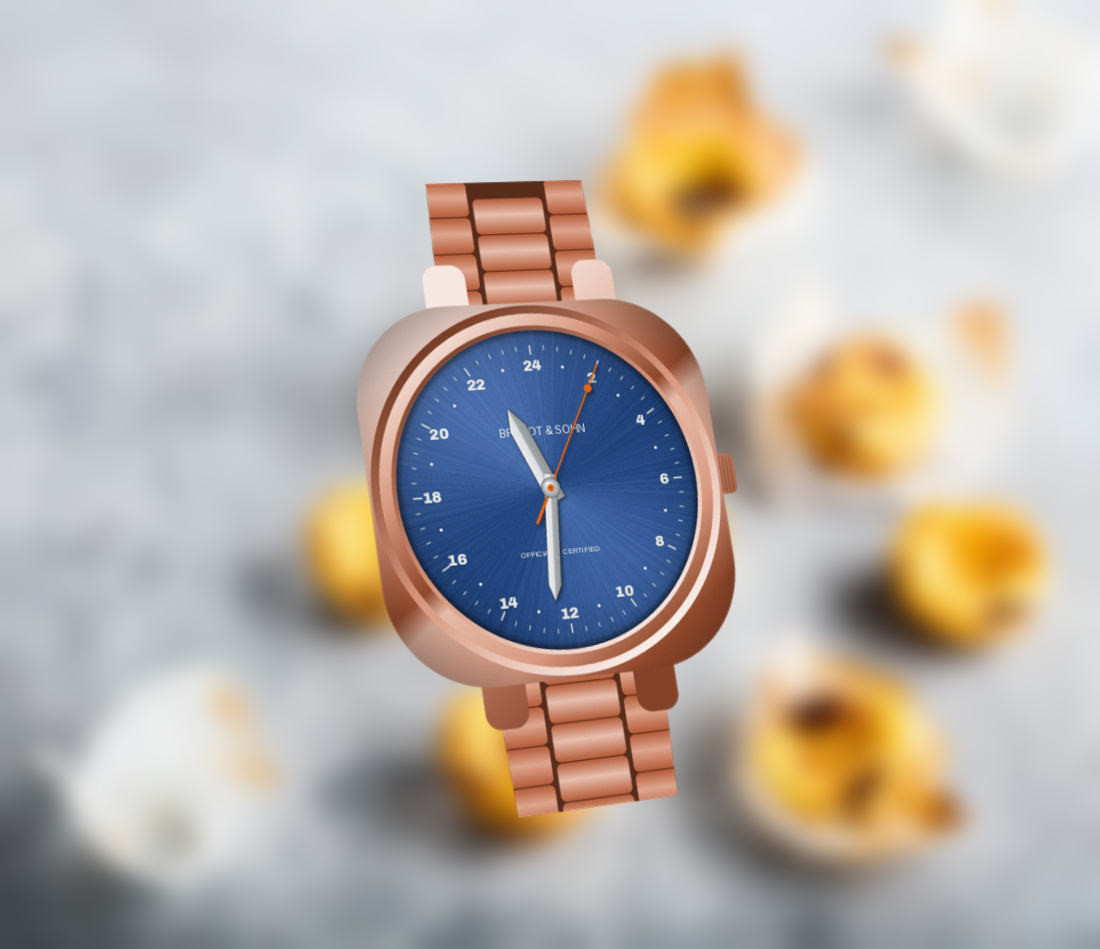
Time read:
22:31:05
